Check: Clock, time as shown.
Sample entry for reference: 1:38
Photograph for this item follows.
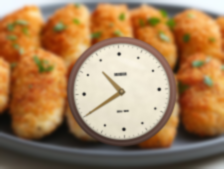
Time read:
10:40
